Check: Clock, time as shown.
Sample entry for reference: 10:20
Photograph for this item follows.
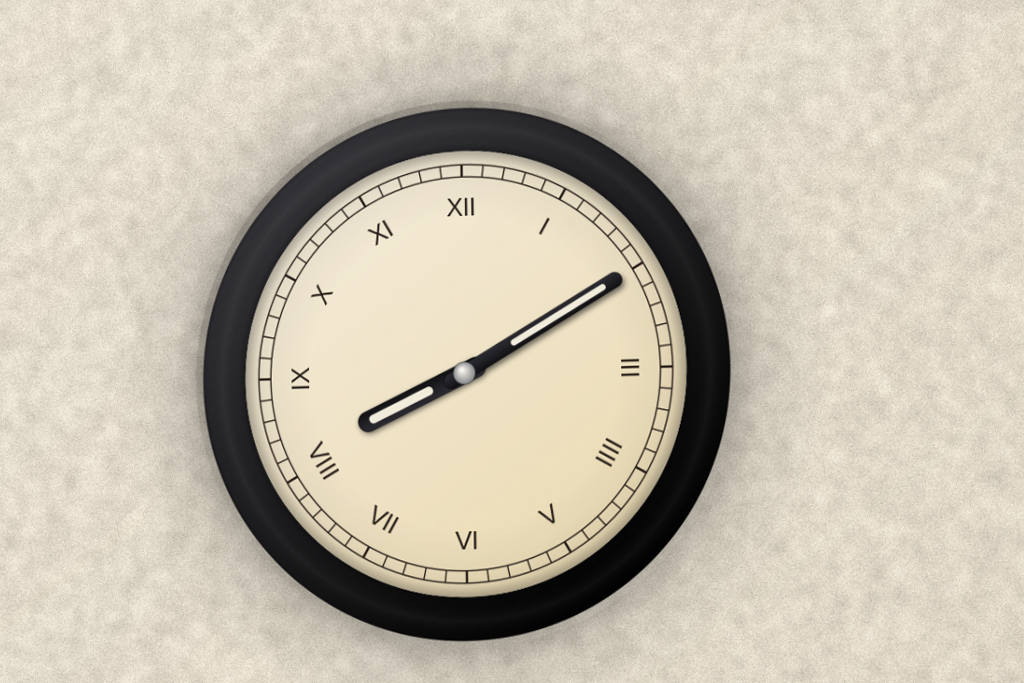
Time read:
8:10
